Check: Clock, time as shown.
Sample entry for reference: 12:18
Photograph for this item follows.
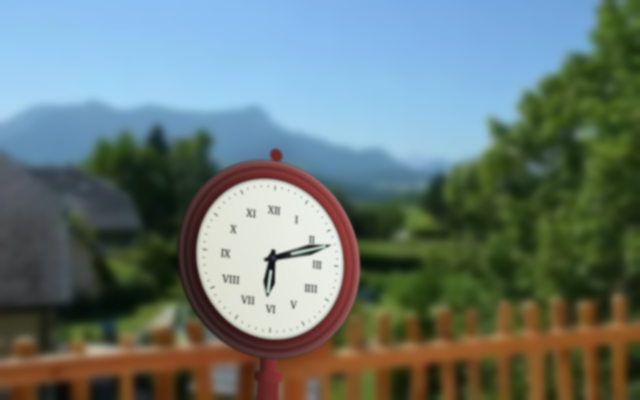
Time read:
6:12
